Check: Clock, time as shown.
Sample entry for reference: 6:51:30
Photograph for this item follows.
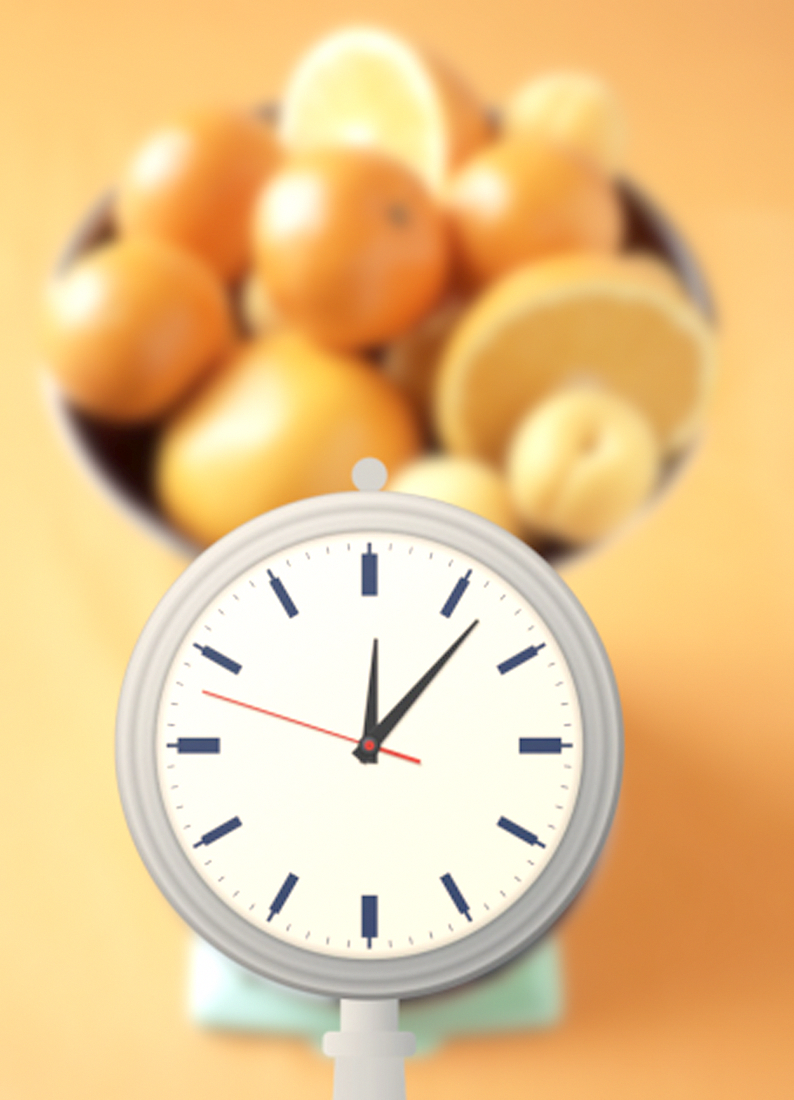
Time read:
12:06:48
